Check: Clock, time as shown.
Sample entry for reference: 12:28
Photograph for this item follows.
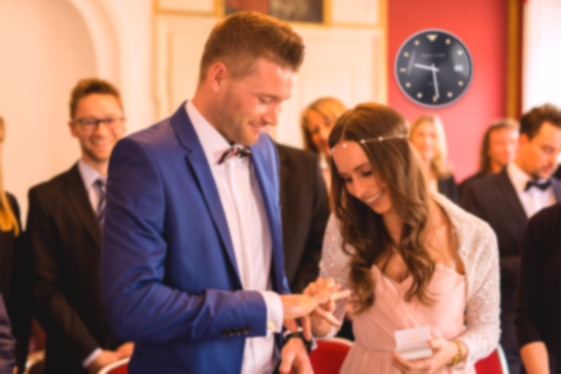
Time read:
9:29
